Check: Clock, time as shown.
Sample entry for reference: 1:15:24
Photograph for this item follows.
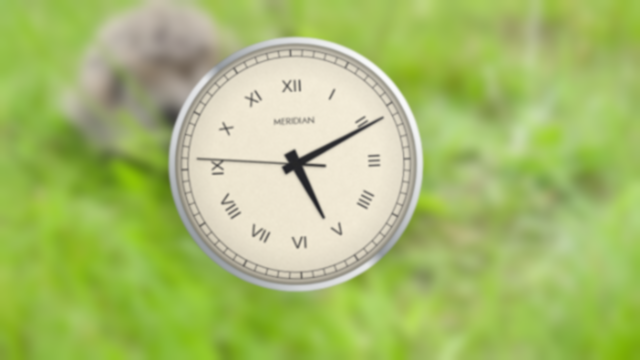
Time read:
5:10:46
